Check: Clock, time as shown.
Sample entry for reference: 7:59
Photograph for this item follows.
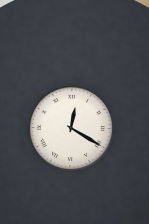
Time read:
12:20
